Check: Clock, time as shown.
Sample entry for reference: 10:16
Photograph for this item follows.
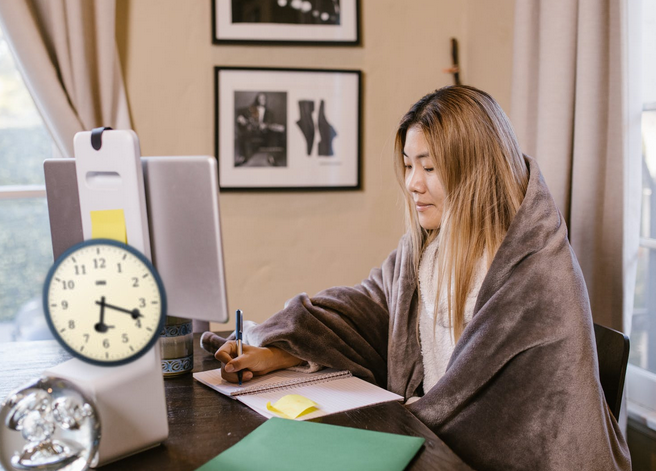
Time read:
6:18
